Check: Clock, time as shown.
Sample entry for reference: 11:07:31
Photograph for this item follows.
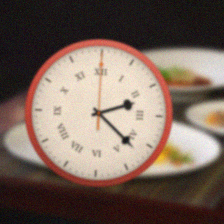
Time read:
2:22:00
